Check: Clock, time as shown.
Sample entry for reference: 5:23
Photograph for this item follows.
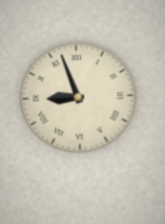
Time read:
8:57
